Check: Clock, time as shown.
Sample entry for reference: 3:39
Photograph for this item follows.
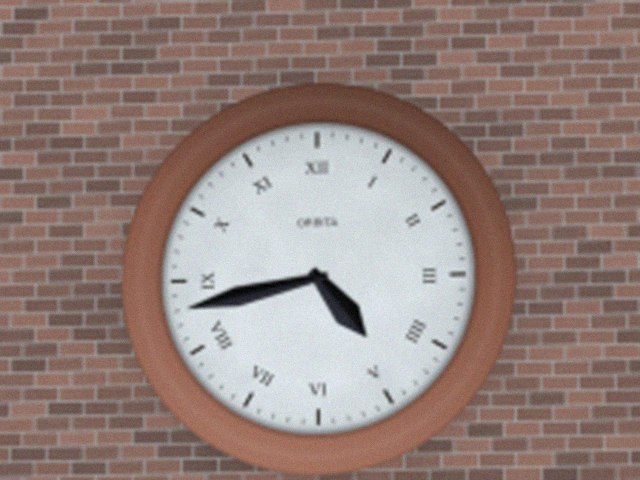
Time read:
4:43
